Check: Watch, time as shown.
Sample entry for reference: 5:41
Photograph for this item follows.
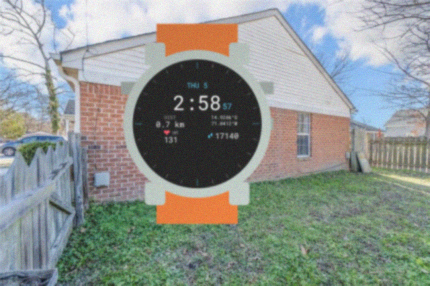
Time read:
2:58
